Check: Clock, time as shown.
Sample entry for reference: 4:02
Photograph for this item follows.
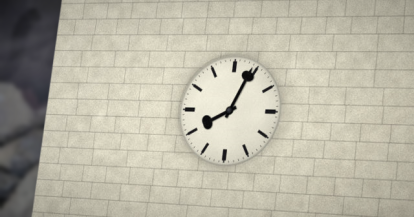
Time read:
8:04
